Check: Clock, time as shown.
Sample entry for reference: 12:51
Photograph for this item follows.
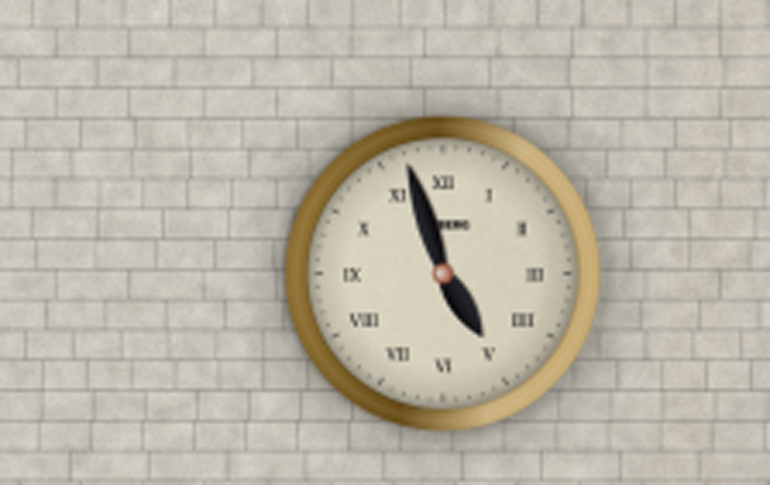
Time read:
4:57
